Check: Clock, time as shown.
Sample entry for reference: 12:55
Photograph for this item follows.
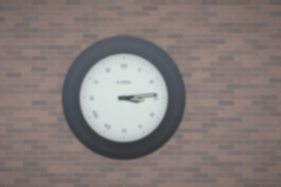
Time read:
3:14
